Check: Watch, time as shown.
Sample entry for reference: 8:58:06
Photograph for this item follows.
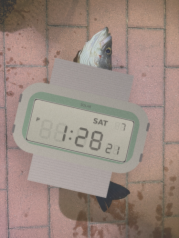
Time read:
1:28:21
